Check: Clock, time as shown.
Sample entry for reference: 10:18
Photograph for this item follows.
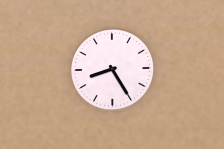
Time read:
8:25
